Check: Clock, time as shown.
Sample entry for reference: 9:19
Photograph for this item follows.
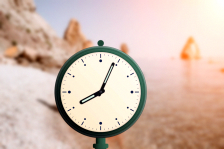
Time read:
8:04
